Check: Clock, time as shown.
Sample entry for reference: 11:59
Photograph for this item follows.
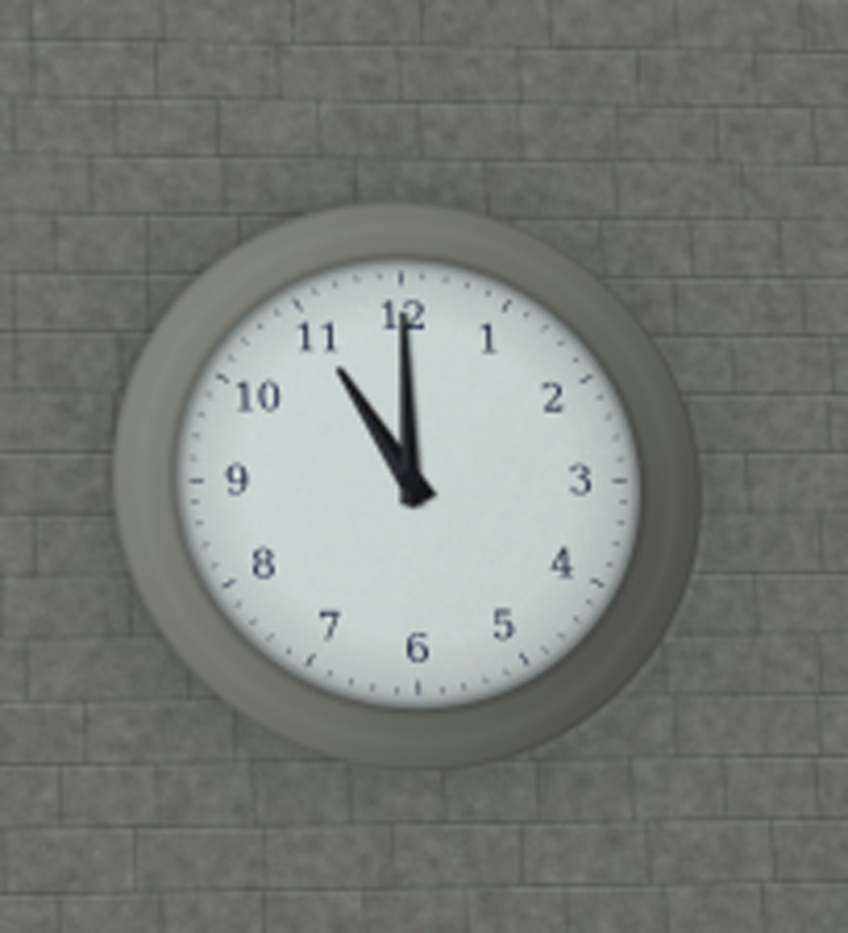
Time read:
11:00
